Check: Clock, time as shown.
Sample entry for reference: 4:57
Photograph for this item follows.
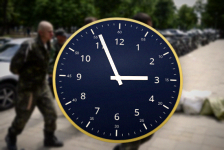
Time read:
2:56
